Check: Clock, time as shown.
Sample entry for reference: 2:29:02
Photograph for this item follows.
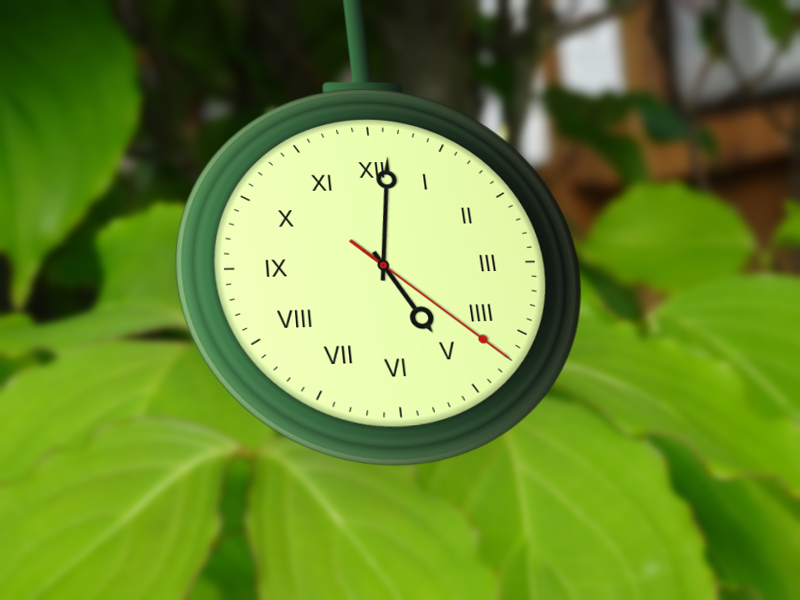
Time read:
5:01:22
